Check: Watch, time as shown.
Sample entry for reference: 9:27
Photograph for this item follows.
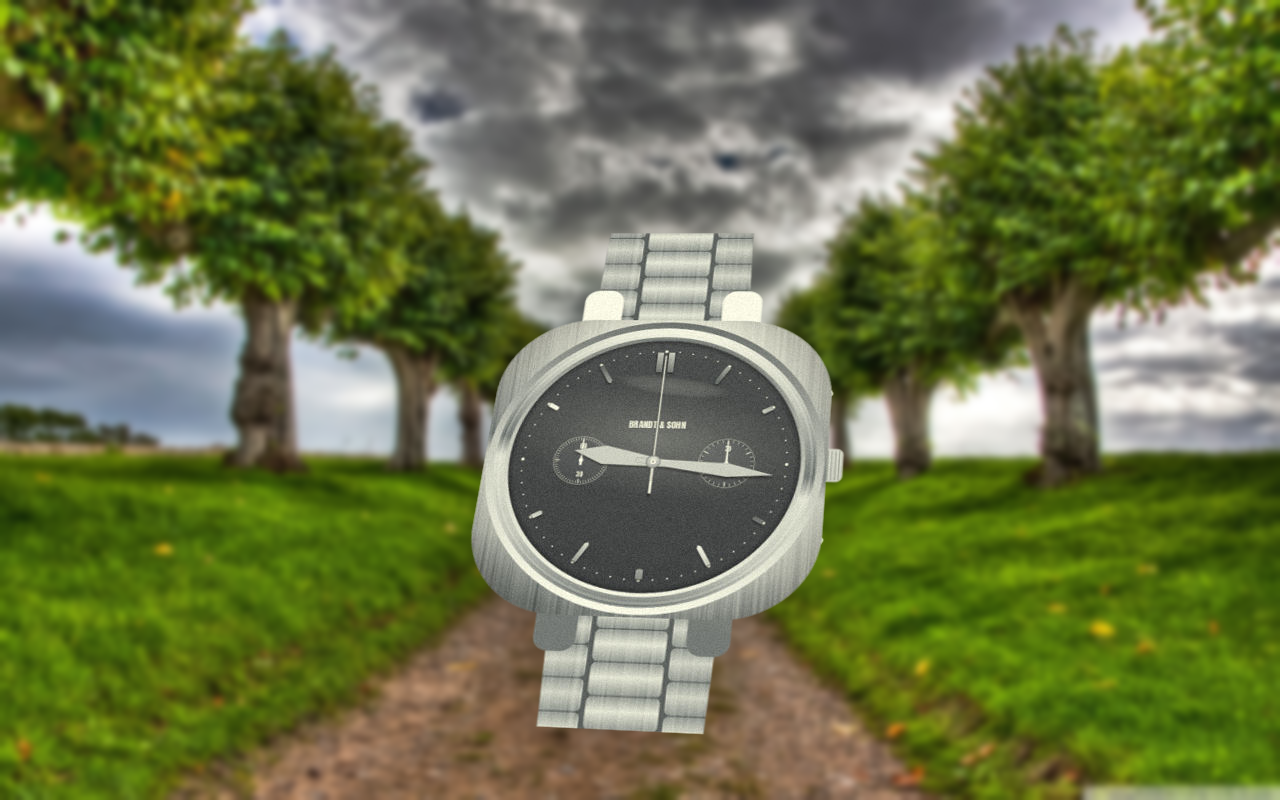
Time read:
9:16
